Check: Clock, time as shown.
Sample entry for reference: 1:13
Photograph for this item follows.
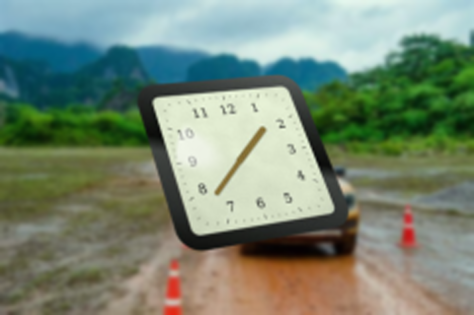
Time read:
1:38
